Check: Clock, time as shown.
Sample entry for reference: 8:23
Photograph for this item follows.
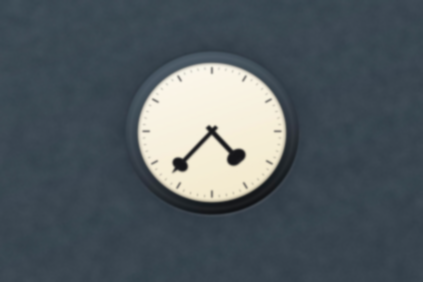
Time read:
4:37
